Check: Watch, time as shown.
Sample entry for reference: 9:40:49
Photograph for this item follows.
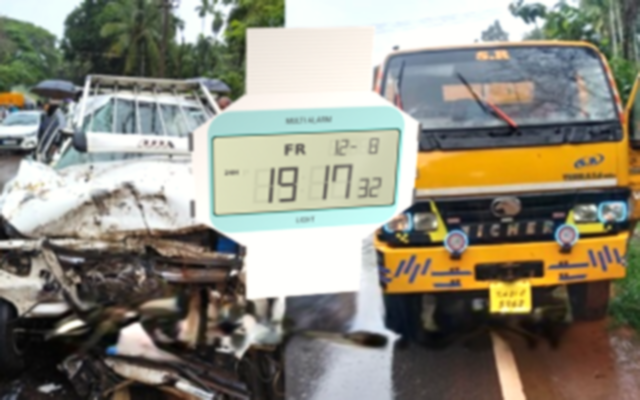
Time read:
19:17:32
